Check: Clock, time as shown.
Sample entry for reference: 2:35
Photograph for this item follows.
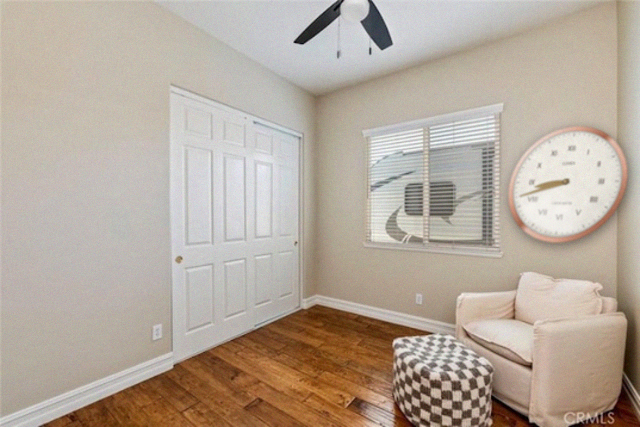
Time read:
8:42
